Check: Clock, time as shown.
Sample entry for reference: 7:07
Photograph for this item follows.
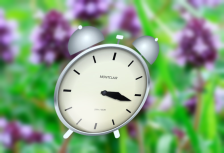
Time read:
3:17
